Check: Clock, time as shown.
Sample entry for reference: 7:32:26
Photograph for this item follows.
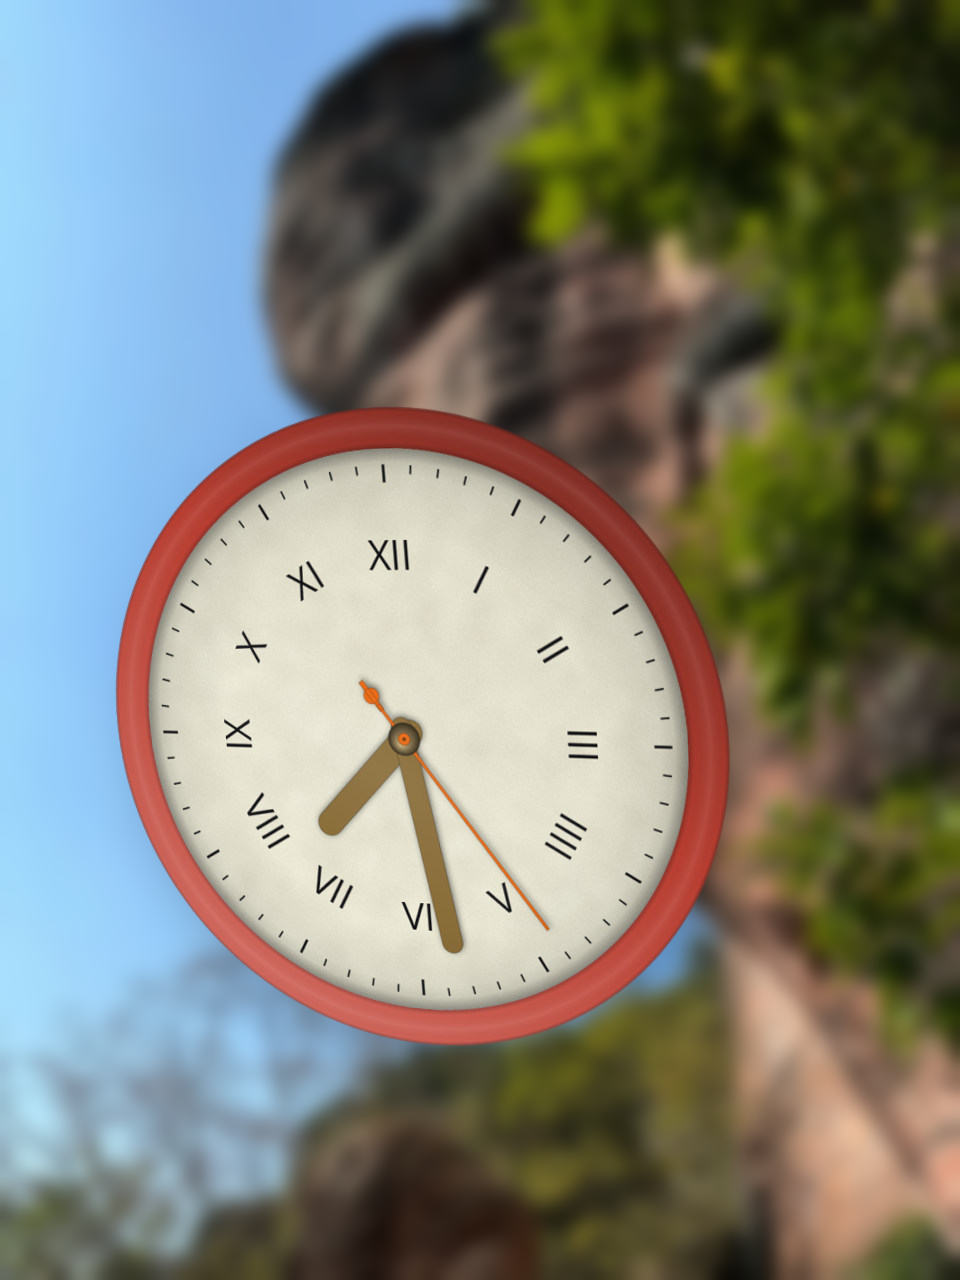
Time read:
7:28:24
